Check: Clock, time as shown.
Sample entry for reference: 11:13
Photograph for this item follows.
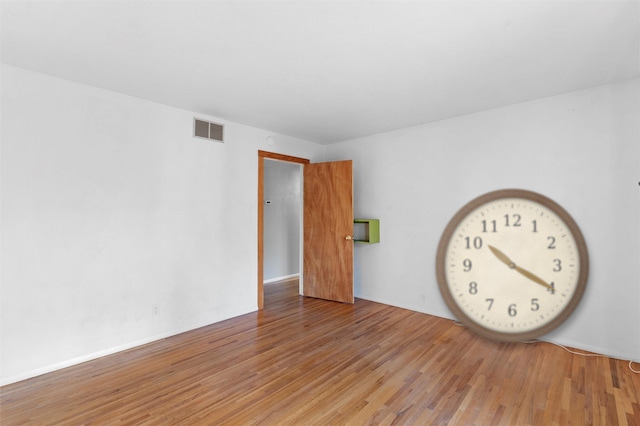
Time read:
10:20
